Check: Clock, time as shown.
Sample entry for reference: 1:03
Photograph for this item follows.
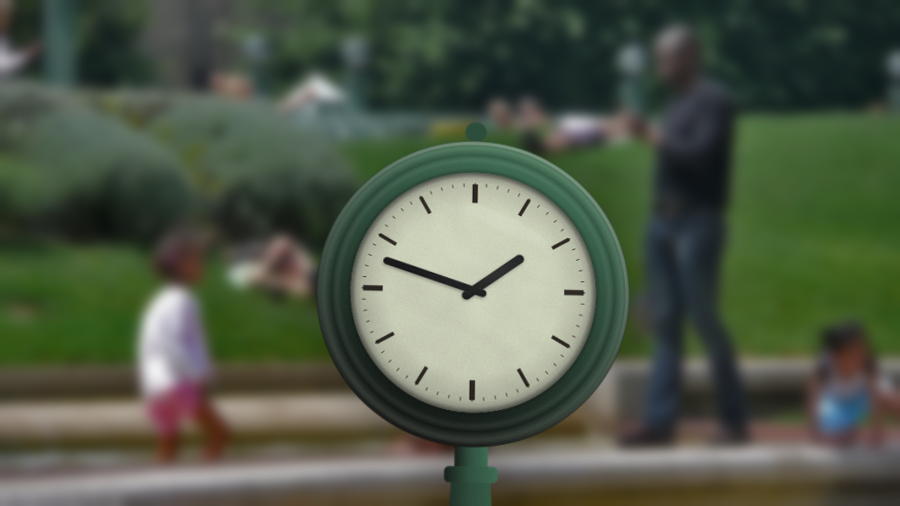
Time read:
1:48
